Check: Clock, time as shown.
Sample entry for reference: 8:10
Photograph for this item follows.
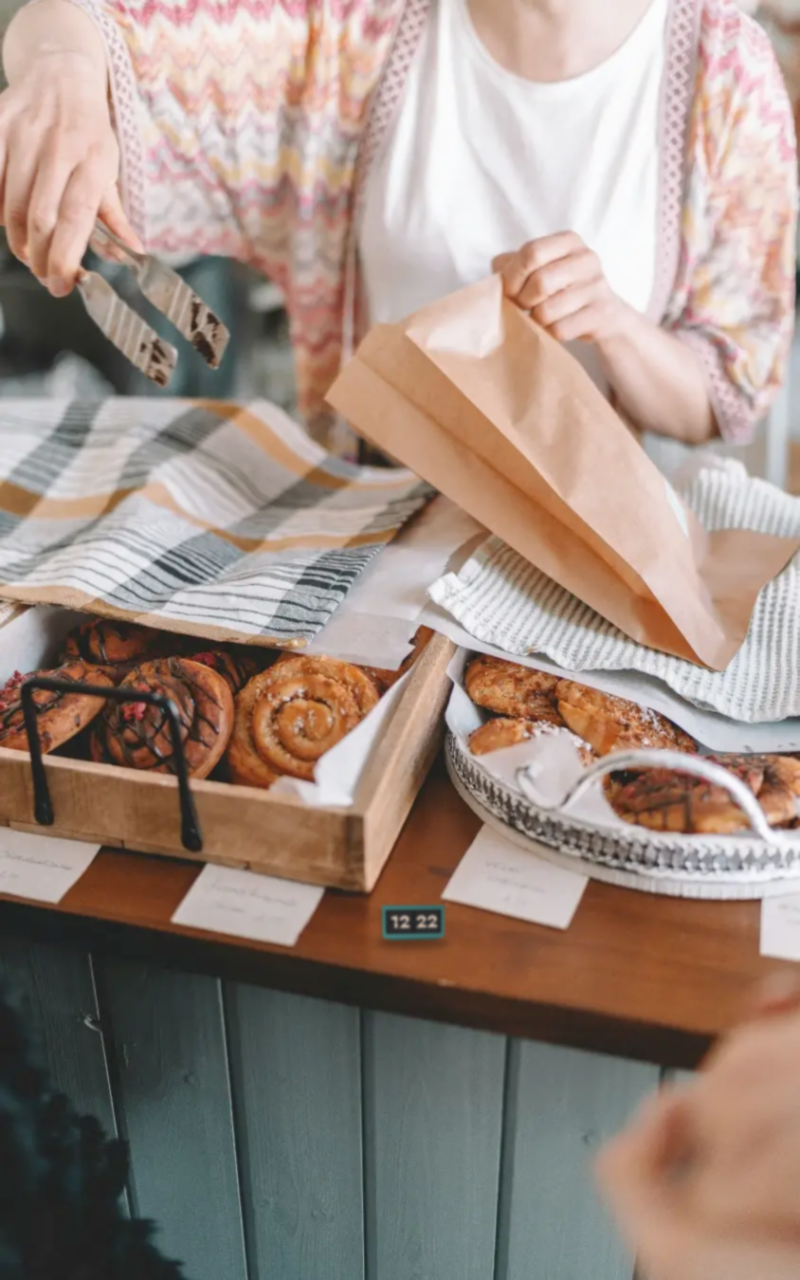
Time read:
12:22
